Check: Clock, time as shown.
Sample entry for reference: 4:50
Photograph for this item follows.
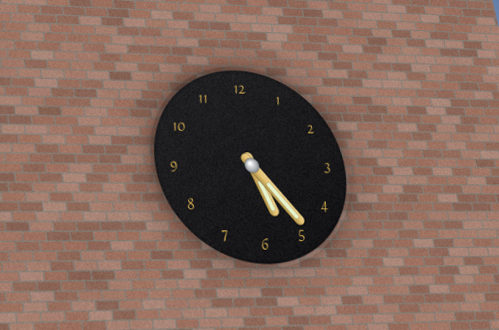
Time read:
5:24
